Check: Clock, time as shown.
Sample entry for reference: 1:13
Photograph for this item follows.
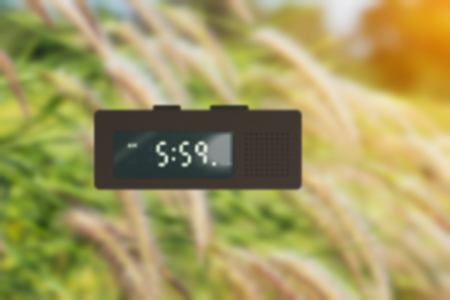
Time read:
5:59
